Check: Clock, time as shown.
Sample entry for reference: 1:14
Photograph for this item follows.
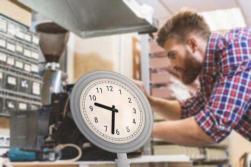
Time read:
9:32
